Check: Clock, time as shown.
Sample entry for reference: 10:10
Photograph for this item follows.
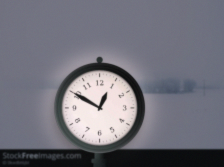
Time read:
12:50
